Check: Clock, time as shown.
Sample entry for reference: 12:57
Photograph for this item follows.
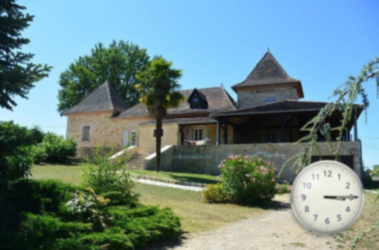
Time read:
3:15
